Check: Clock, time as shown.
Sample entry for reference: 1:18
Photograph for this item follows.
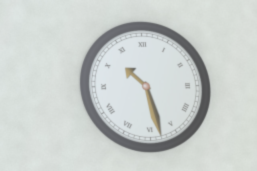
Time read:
10:28
